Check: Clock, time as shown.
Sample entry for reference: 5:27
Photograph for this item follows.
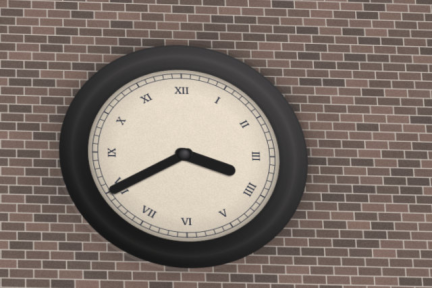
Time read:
3:40
